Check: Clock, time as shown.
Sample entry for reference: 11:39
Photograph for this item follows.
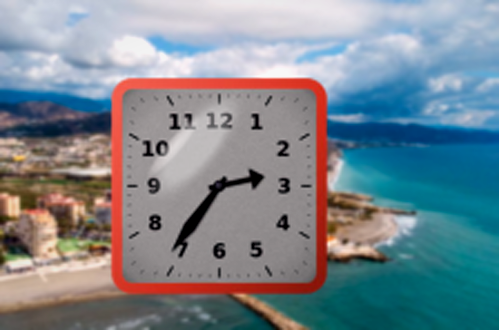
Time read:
2:36
